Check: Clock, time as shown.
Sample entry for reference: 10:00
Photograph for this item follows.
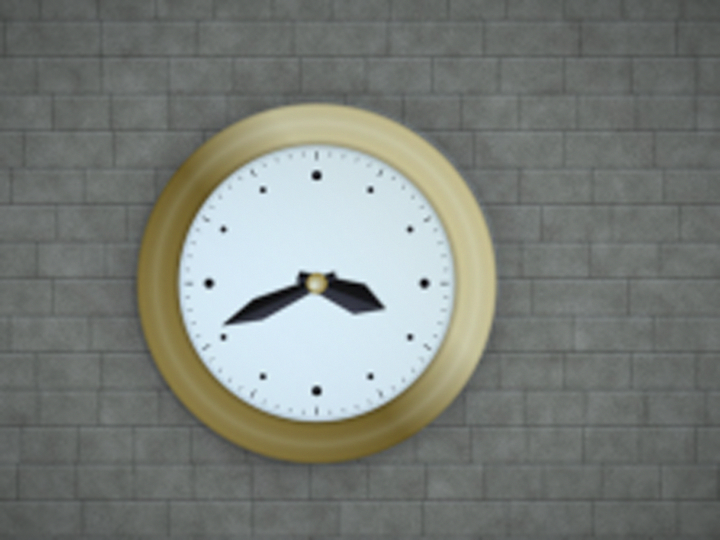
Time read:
3:41
